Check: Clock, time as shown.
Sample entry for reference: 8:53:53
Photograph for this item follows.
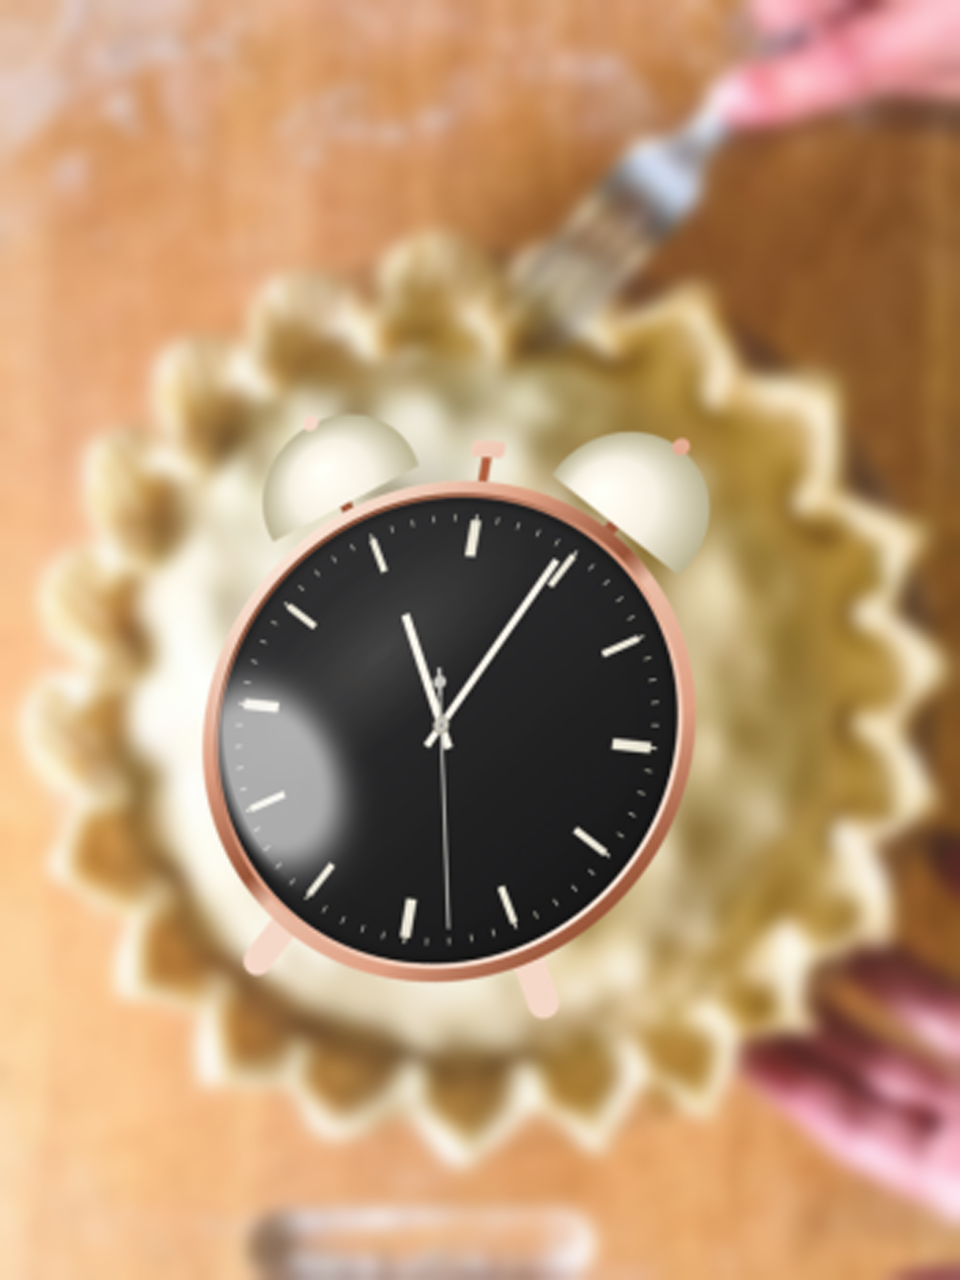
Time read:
11:04:28
